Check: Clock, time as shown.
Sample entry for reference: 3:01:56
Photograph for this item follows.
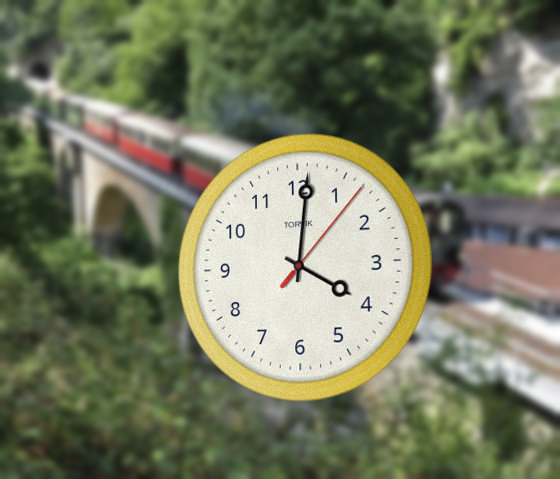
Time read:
4:01:07
